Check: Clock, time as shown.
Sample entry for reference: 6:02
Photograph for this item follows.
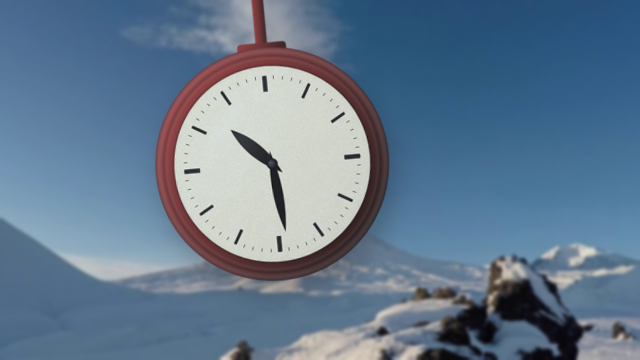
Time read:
10:29
